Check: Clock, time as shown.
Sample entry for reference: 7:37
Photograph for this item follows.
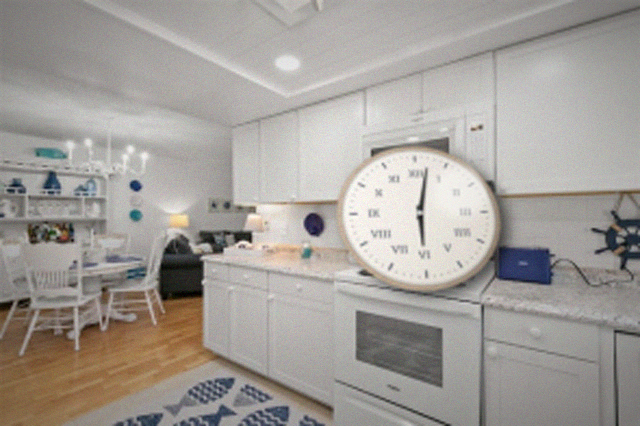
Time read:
6:02
